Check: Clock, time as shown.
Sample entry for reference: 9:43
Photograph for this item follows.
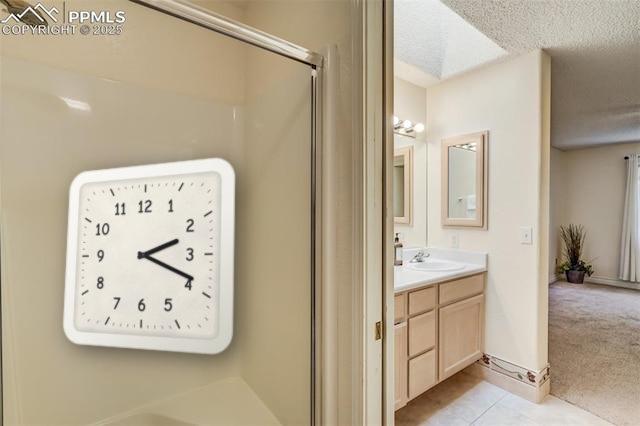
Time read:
2:19
